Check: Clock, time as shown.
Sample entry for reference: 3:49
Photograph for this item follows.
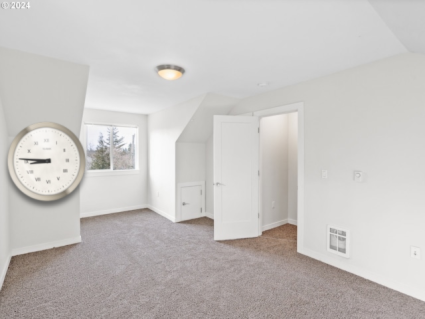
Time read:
8:46
